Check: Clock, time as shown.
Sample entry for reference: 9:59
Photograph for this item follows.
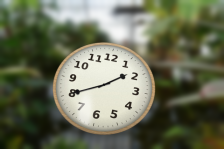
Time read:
1:40
